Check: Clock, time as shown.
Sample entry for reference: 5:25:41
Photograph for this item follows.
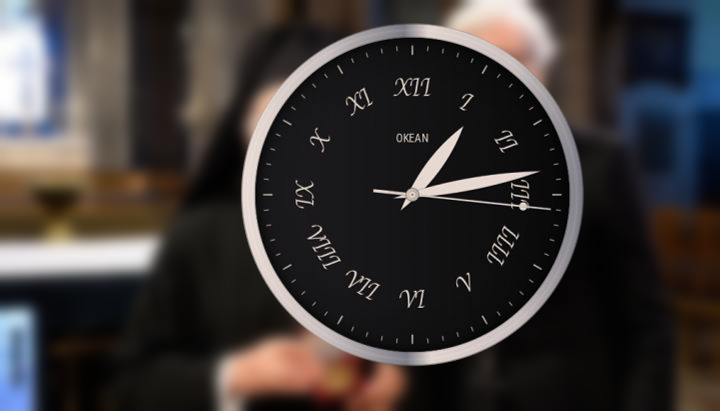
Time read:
1:13:16
